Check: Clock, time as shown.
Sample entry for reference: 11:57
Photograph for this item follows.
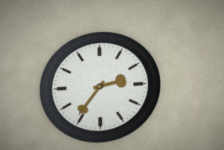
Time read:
2:36
